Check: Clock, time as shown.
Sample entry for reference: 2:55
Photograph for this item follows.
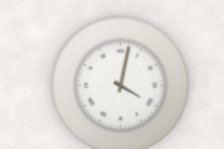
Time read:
4:02
